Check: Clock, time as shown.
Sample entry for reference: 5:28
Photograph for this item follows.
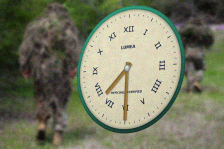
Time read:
7:30
